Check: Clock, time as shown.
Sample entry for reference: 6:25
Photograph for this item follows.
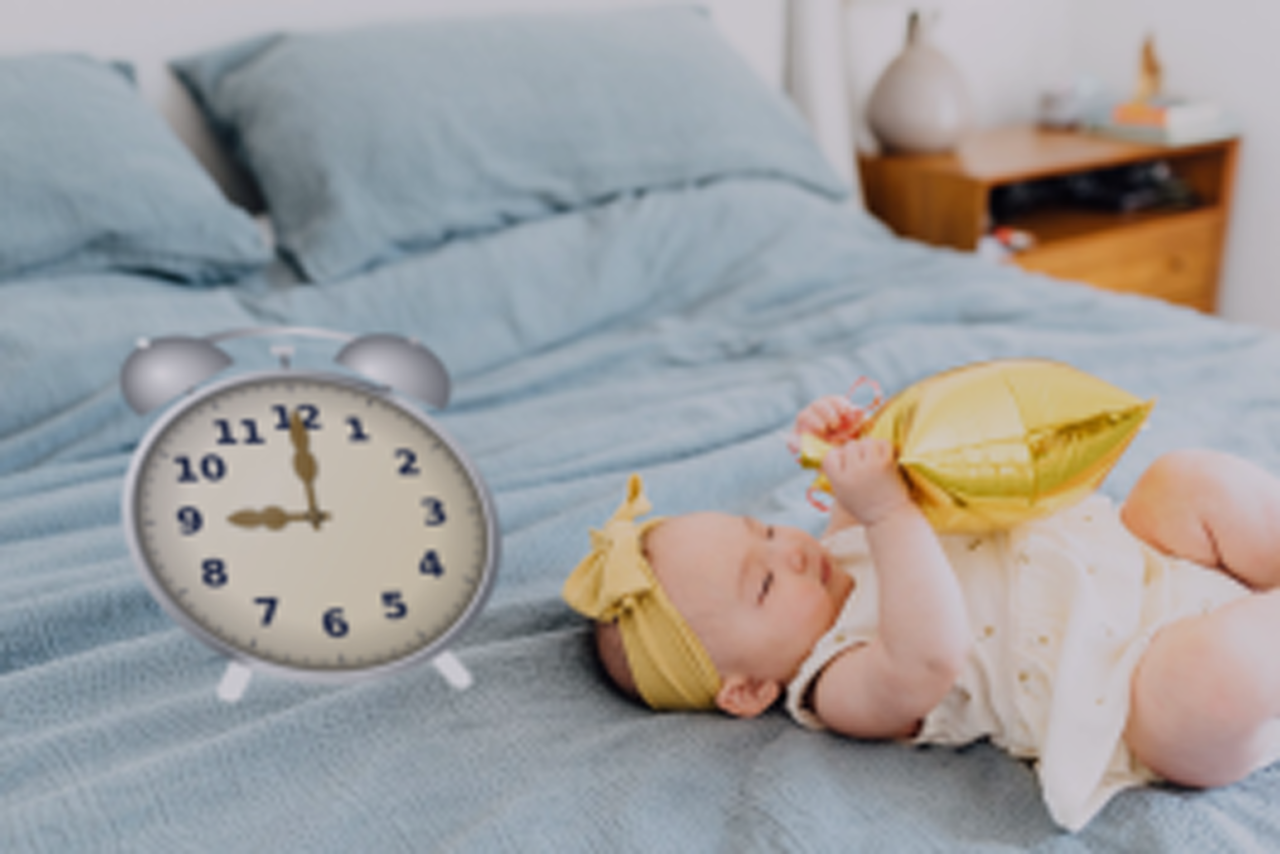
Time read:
9:00
